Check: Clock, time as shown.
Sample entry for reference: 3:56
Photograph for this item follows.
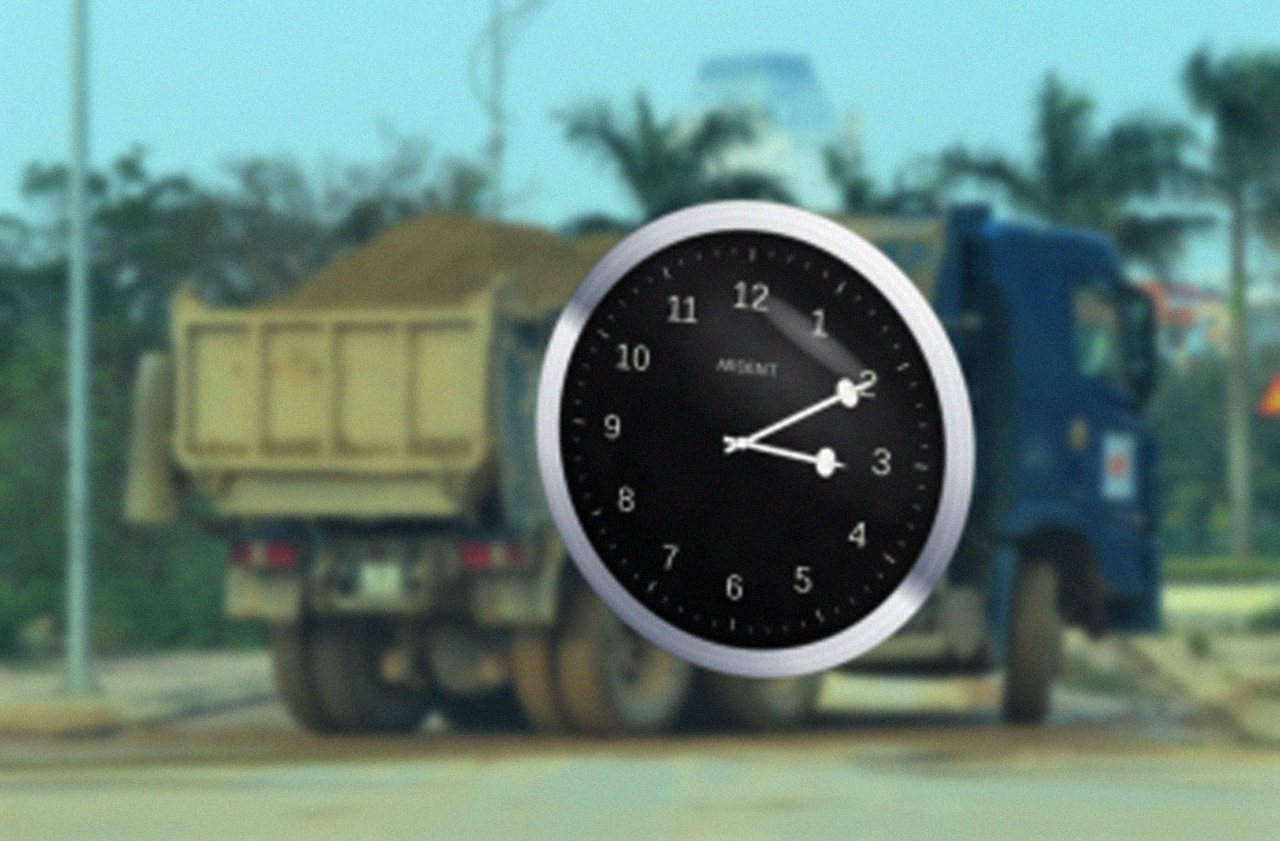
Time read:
3:10
